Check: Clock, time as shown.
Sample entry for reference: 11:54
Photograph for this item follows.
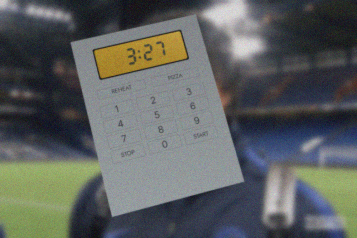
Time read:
3:27
